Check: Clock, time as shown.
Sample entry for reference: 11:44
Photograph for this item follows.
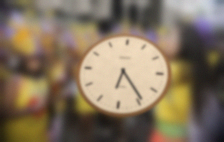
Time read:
6:24
